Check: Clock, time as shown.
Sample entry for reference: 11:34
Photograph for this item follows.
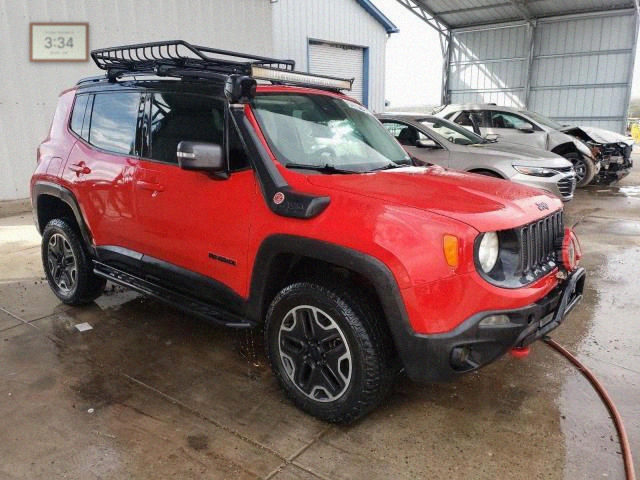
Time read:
3:34
